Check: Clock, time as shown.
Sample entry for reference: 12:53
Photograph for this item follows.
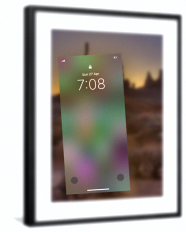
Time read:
7:08
